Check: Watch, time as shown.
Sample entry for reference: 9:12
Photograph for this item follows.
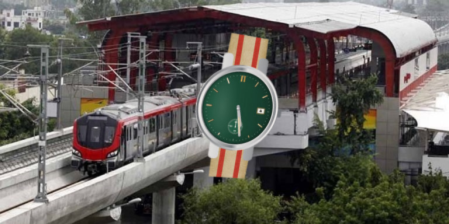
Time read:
5:28
